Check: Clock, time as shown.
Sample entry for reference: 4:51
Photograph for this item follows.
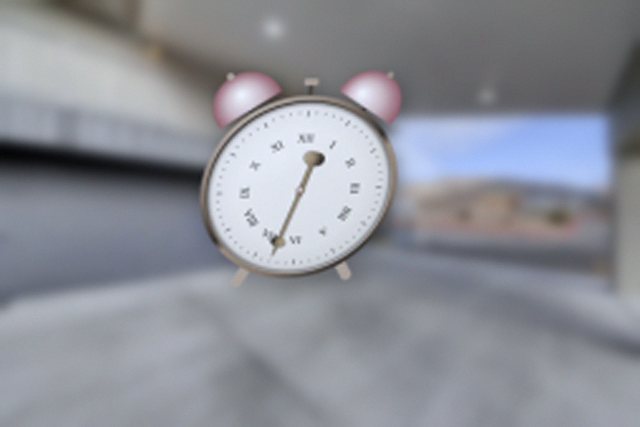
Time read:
12:33
